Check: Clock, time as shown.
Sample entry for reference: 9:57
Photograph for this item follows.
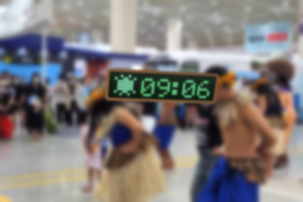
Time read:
9:06
